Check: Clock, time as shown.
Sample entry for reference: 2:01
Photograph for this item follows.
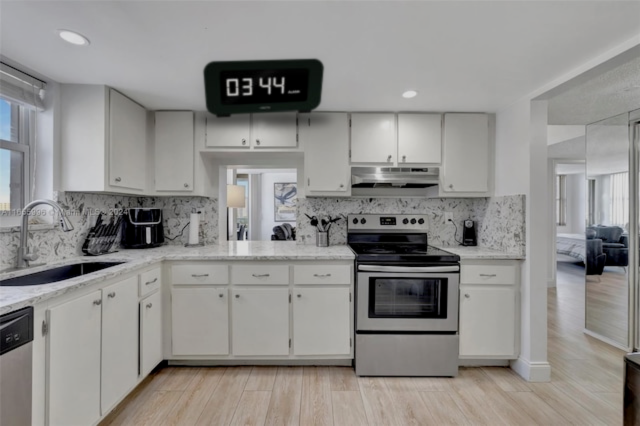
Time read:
3:44
